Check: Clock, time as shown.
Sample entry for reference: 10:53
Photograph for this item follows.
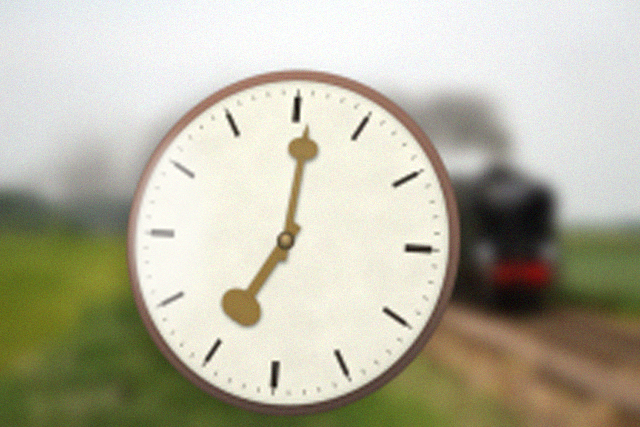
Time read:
7:01
